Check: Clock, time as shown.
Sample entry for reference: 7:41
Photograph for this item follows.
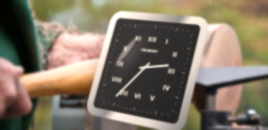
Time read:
2:36
